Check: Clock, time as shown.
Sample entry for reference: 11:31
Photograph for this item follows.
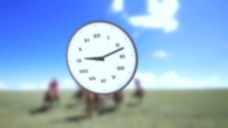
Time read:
9:12
